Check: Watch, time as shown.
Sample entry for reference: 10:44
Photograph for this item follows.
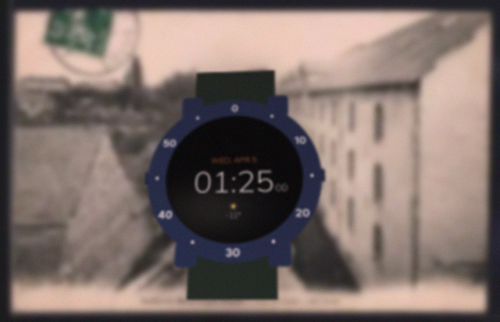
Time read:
1:25
